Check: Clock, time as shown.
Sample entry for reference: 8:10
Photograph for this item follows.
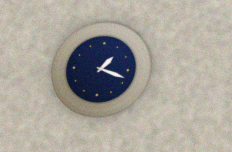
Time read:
1:18
